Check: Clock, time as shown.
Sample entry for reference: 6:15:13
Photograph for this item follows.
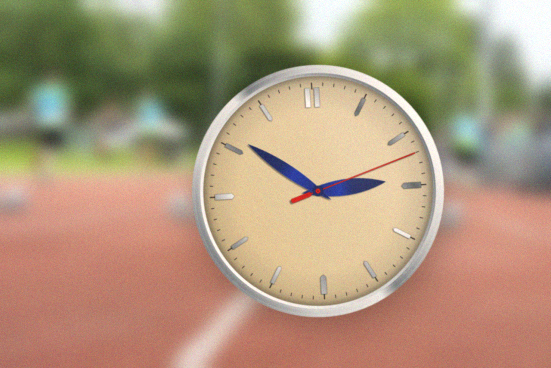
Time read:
2:51:12
